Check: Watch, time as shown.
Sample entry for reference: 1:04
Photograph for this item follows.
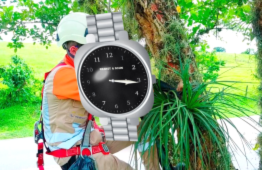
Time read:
3:16
